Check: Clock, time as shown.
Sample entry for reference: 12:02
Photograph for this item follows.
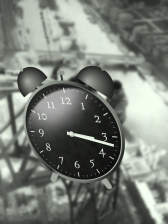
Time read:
3:17
